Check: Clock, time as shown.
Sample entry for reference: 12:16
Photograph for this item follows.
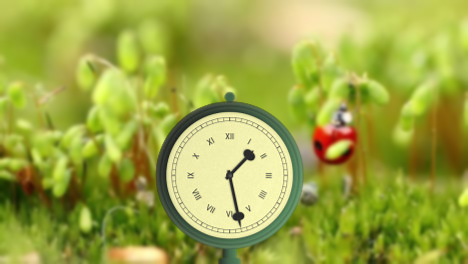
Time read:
1:28
